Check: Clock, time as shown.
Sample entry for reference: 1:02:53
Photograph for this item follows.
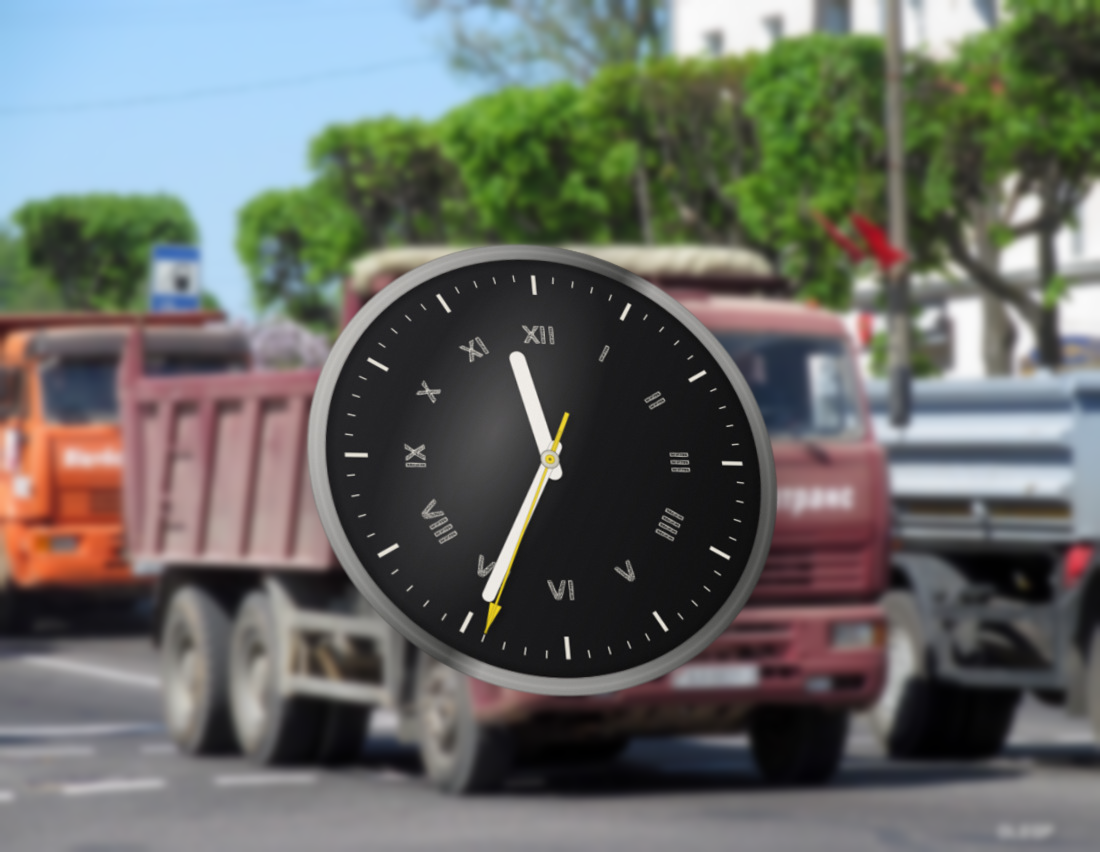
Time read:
11:34:34
